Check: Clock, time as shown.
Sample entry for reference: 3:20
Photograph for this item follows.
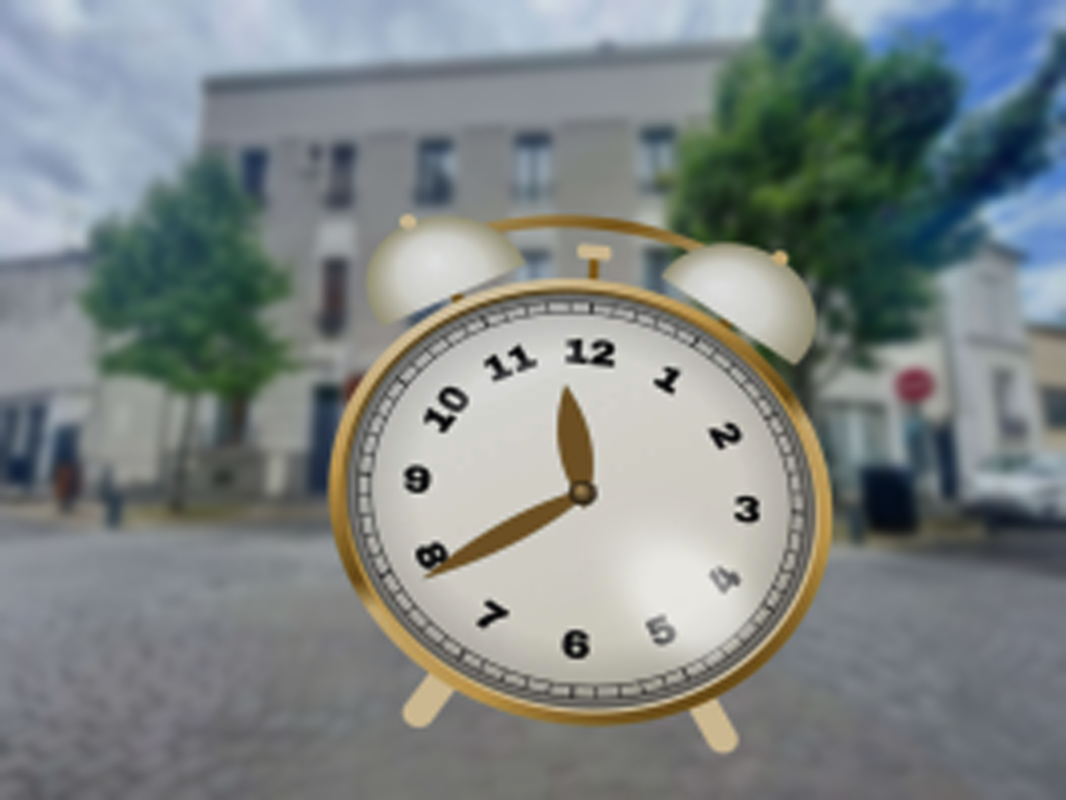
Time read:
11:39
